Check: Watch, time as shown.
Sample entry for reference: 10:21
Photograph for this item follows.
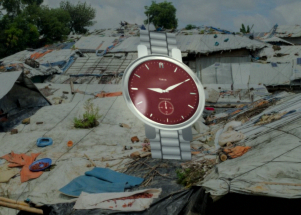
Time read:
9:10
